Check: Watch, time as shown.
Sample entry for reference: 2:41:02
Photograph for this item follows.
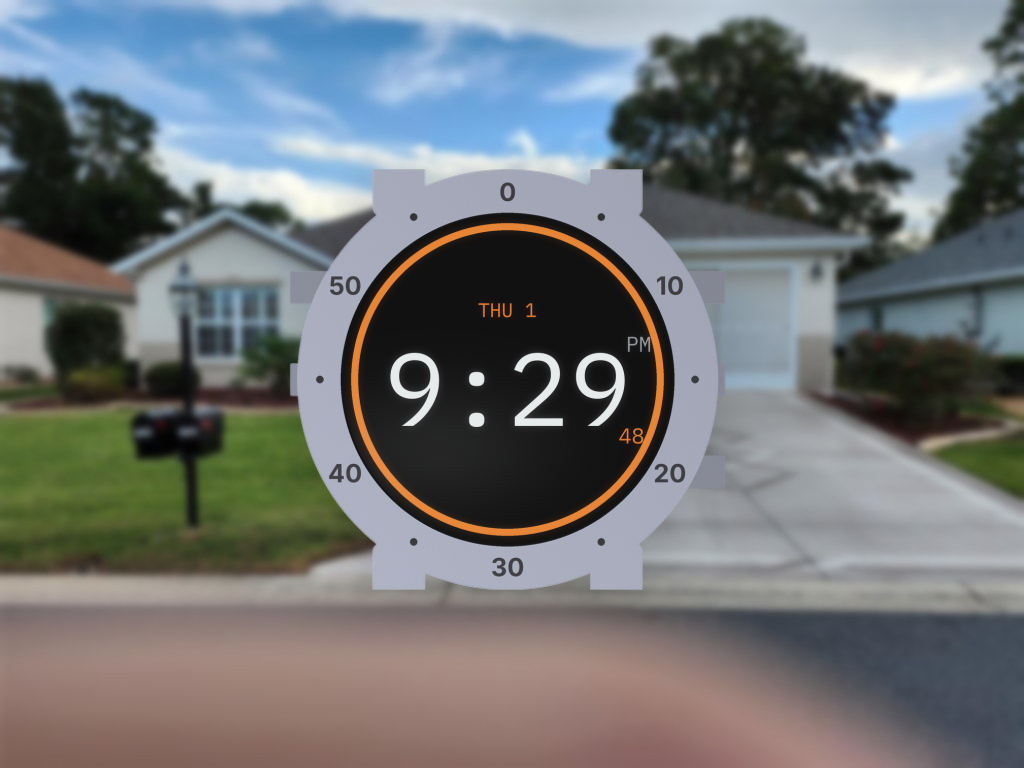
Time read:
9:29:48
